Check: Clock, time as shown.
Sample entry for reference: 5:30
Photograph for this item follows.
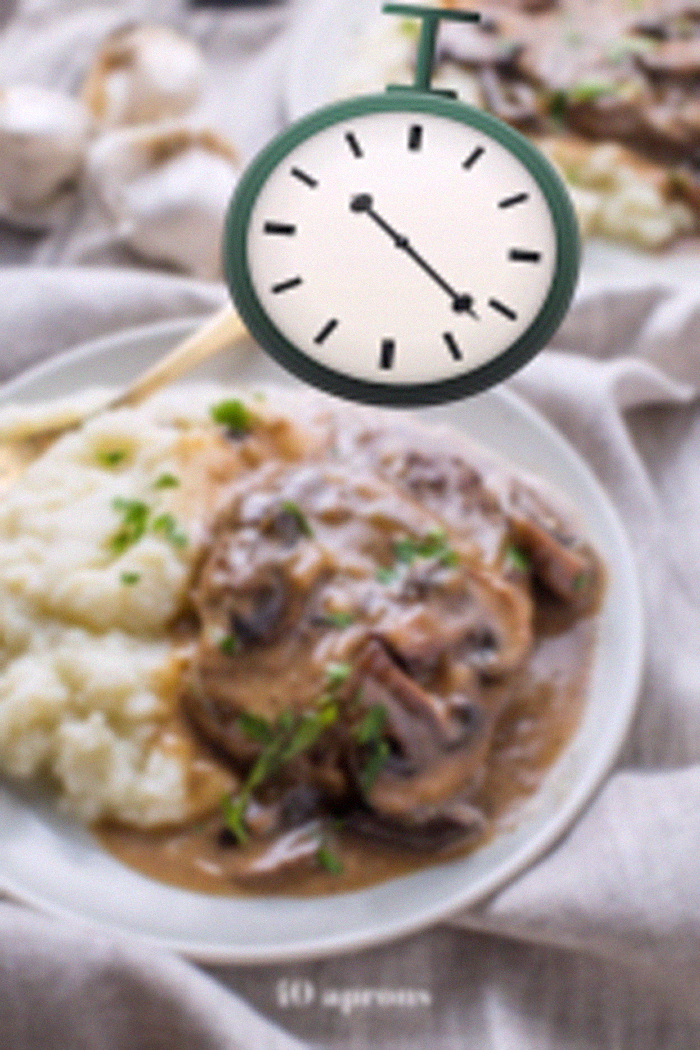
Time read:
10:22
